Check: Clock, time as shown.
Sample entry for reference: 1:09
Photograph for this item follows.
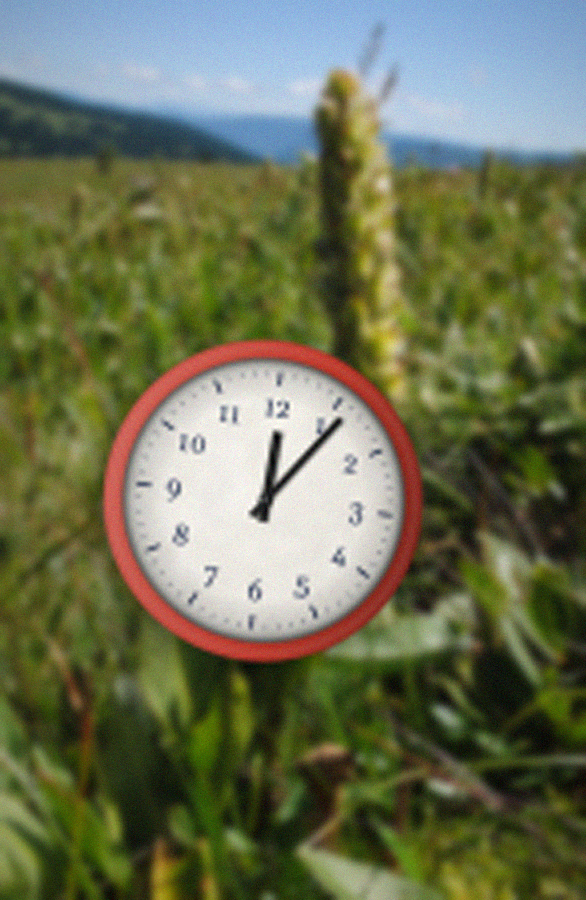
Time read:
12:06
